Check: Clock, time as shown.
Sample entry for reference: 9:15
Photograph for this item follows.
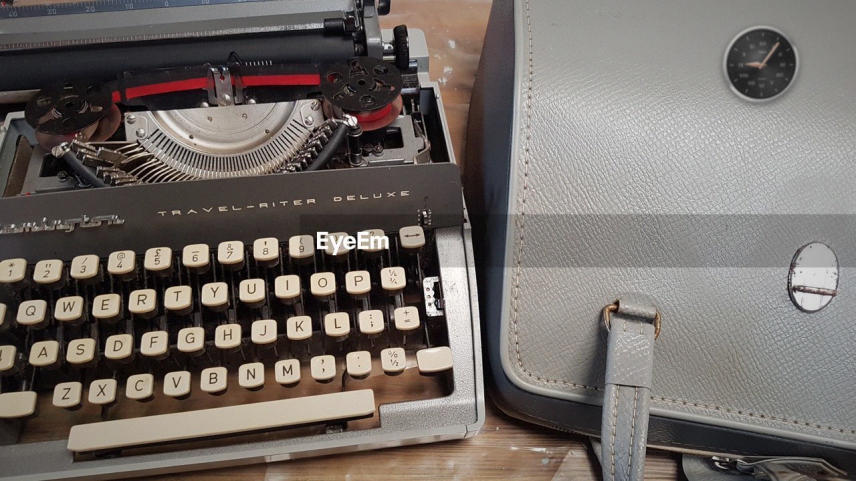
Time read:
9:06
